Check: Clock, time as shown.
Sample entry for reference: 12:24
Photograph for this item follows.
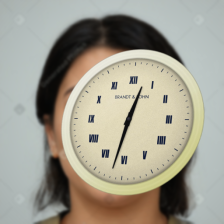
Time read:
12:32
